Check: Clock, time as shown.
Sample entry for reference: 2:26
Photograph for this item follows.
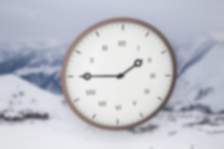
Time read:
1:45
